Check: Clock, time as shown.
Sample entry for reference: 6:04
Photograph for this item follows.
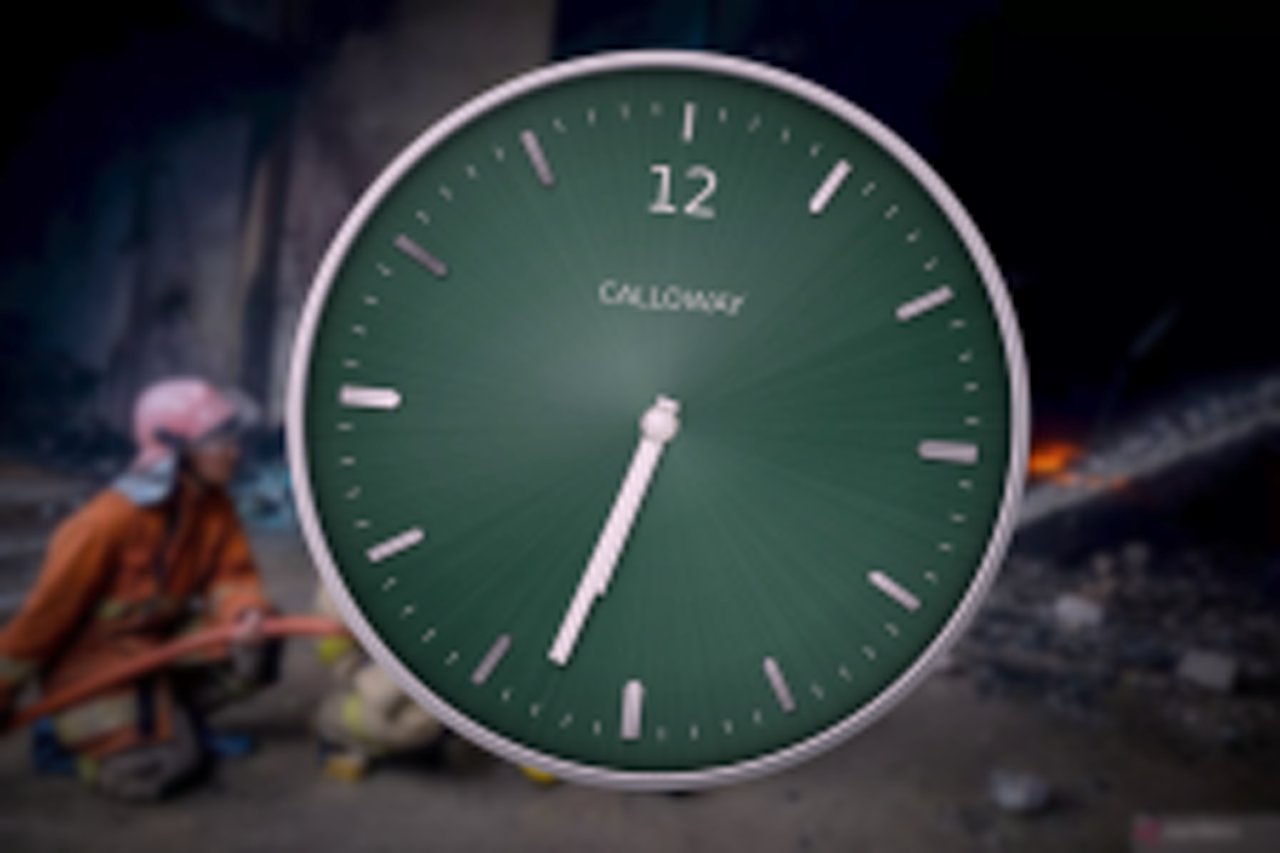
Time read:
6:33
